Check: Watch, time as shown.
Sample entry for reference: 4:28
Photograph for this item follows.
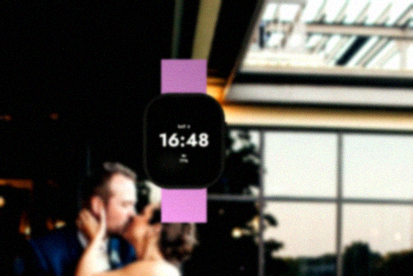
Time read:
16:48
